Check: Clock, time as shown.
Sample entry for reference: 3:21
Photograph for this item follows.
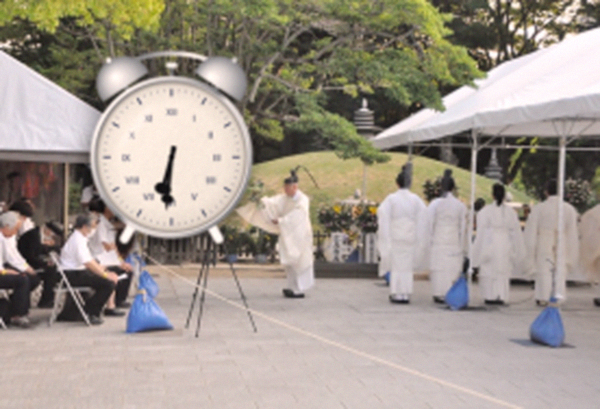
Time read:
6:31
